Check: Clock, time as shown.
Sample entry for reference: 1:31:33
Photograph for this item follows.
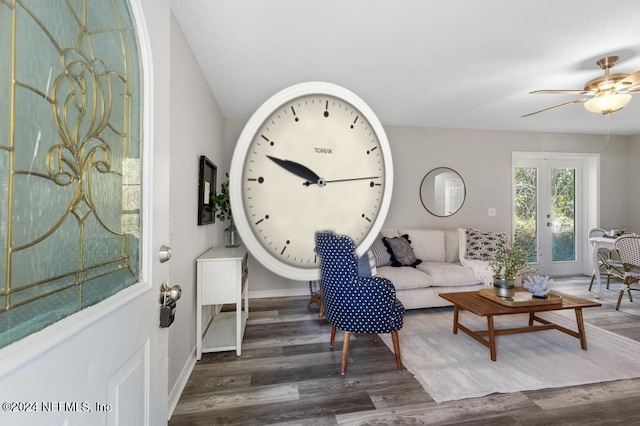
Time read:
9:48:14
